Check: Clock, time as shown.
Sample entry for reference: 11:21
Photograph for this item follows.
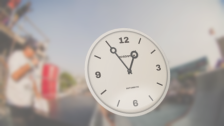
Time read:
12:55
